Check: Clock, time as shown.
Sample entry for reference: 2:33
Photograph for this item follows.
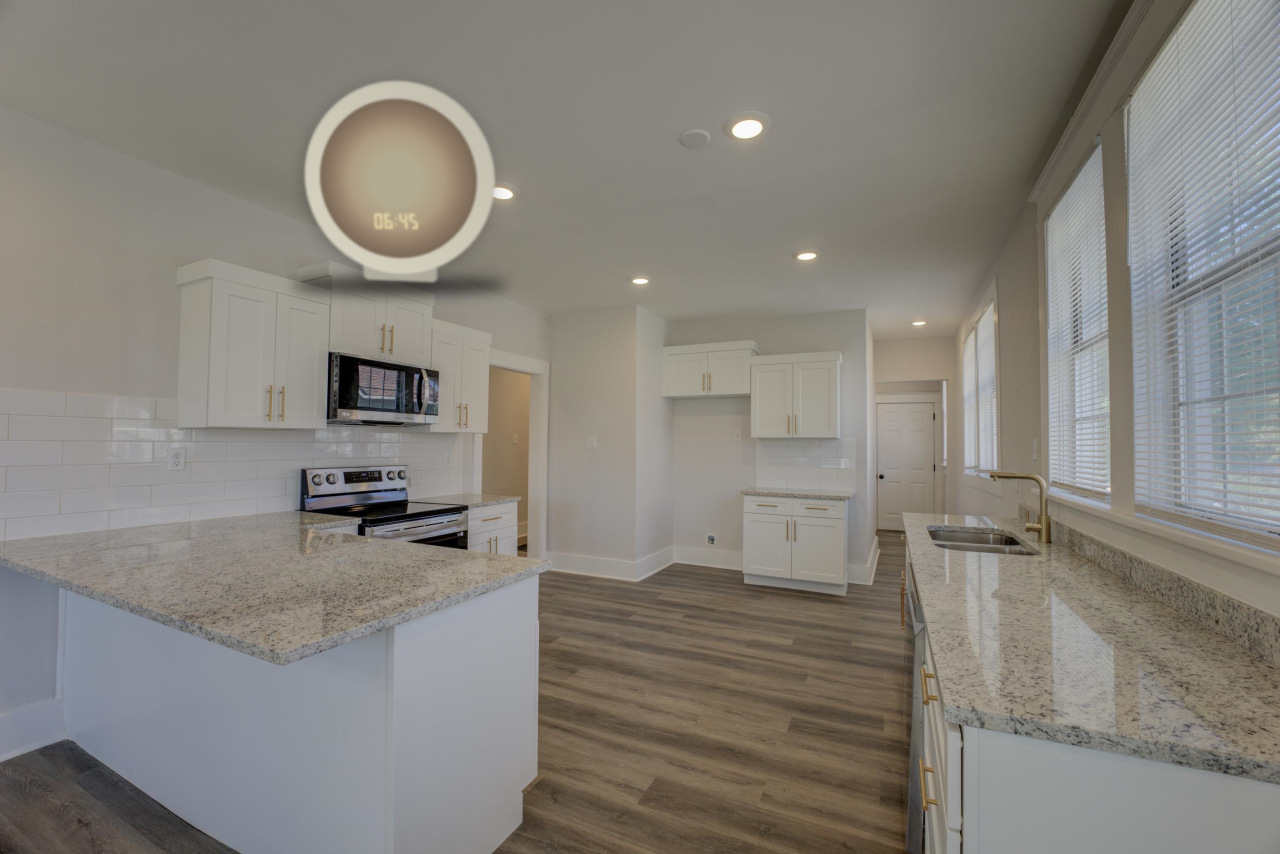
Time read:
6:45
